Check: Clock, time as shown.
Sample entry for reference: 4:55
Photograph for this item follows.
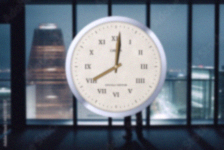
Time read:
8:01
